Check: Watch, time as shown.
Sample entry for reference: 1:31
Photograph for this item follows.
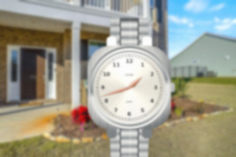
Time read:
1:42
